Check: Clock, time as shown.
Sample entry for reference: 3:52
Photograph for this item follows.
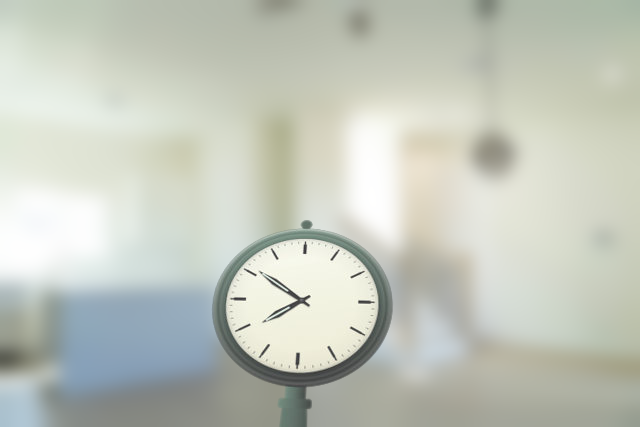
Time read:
7:51
